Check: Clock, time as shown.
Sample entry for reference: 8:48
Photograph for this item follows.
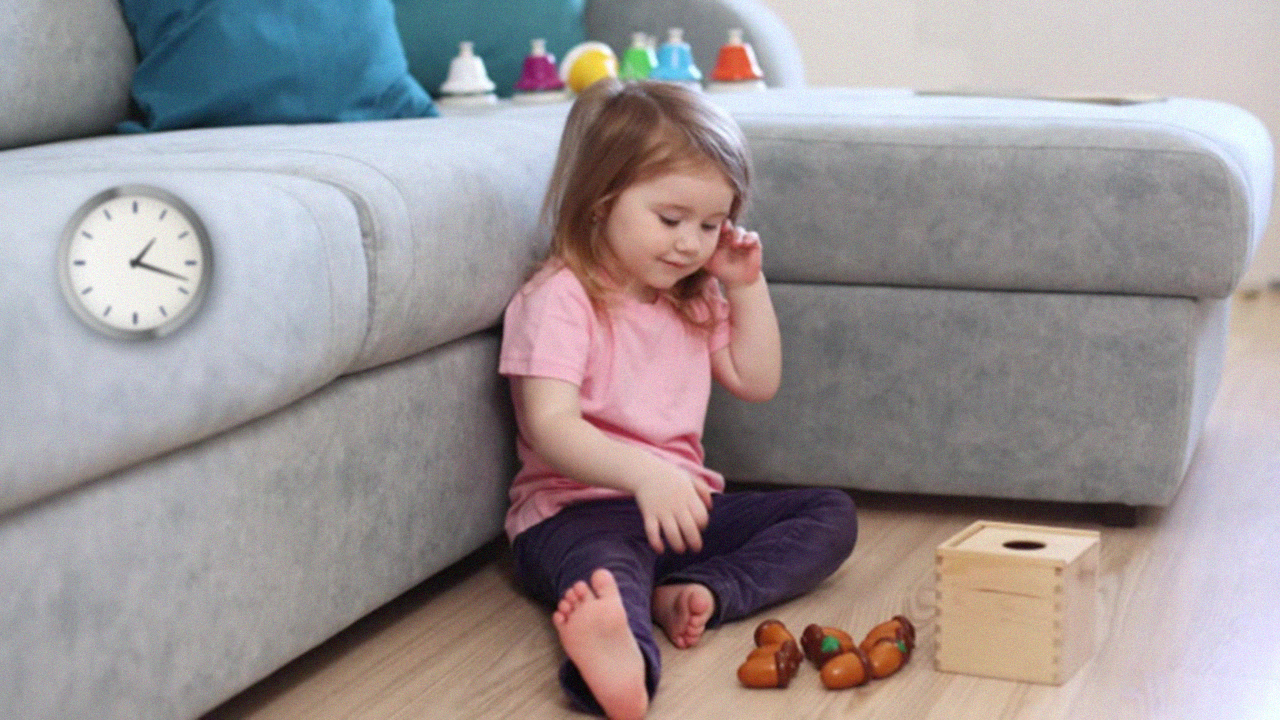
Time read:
1:18
